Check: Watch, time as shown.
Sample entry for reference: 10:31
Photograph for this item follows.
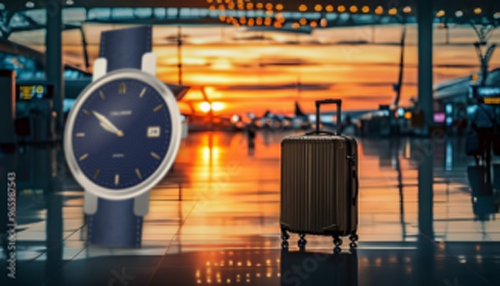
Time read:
9:51
